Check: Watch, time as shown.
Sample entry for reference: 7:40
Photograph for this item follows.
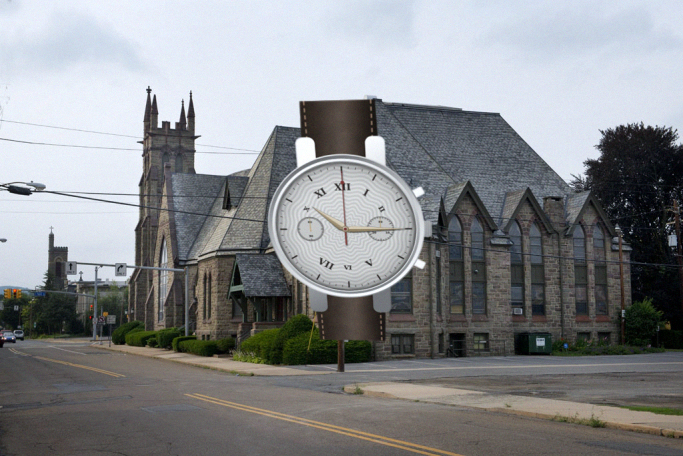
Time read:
10:15
